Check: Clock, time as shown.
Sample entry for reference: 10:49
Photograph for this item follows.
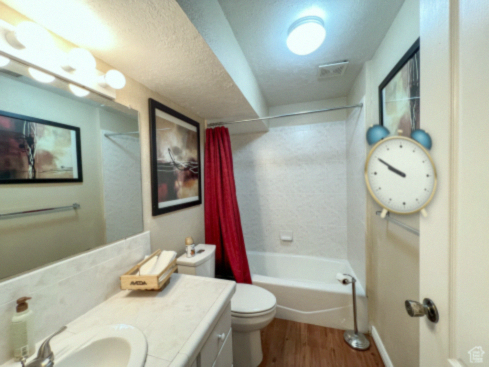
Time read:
9:50
